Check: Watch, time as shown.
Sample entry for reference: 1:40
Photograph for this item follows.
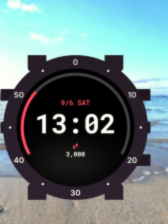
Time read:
13:02
